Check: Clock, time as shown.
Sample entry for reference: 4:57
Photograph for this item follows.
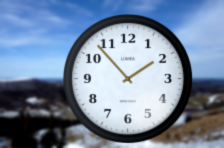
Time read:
1:53
